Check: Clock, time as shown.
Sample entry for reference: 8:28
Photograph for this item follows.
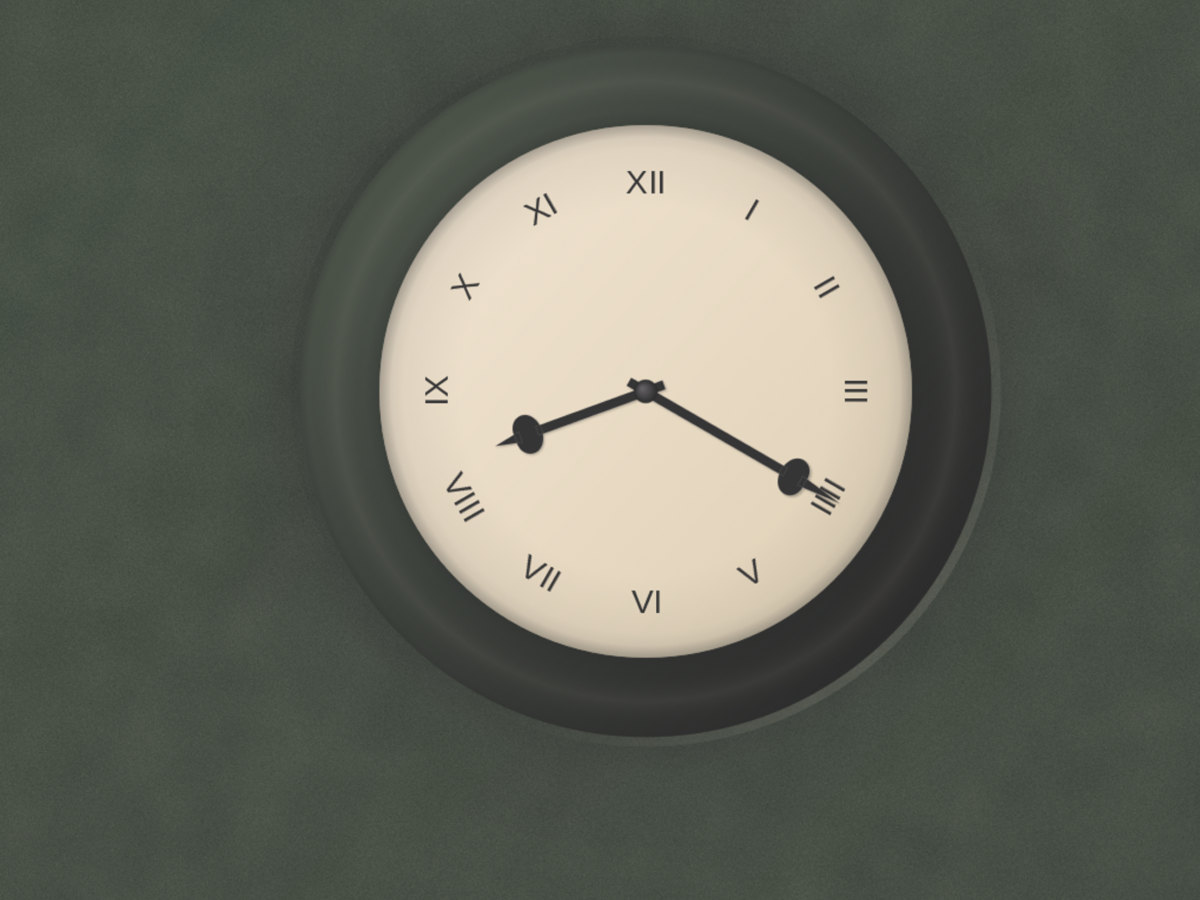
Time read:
8:20
